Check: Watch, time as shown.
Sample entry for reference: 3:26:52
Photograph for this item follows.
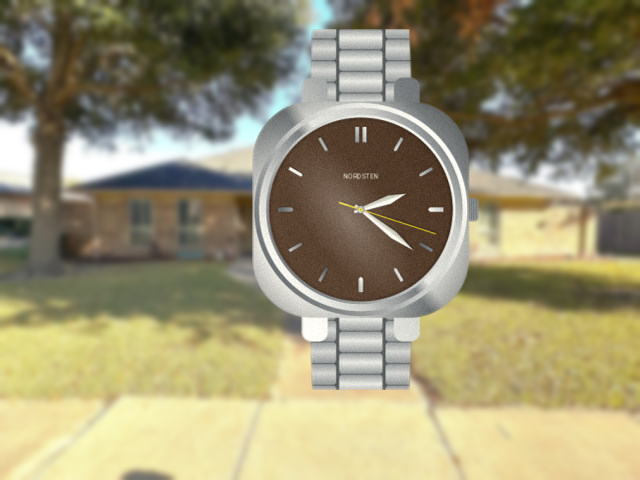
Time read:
2:21:18
